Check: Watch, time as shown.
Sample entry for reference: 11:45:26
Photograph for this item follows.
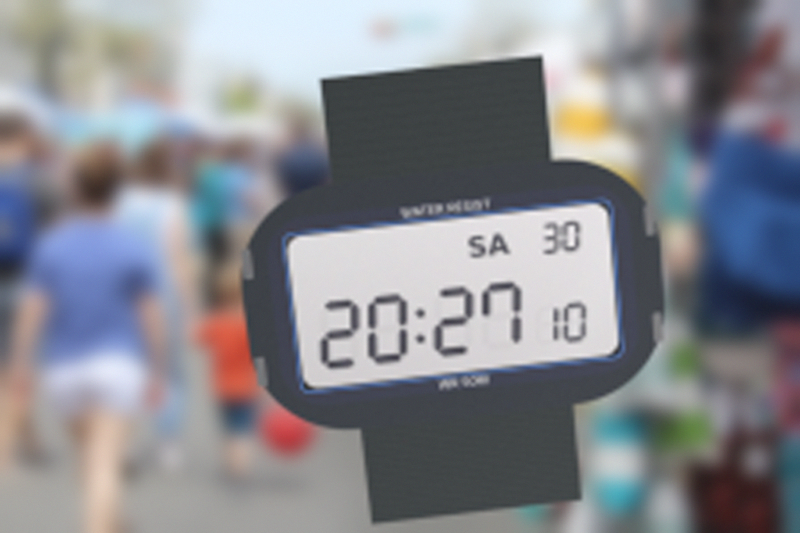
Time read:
20:27:10
